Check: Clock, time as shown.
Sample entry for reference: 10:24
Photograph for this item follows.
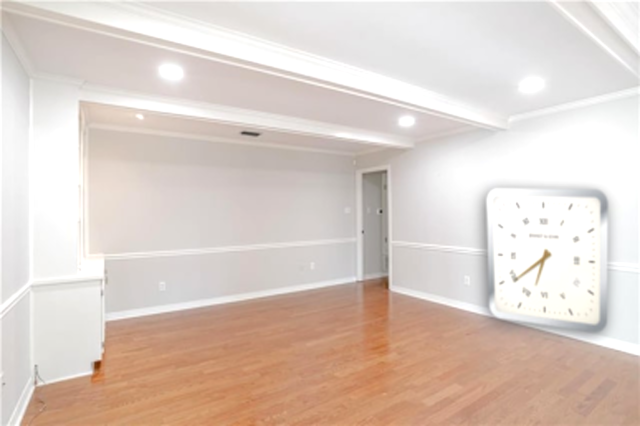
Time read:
6:39
